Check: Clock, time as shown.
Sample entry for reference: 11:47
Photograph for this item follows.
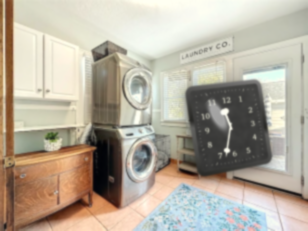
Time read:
11:33
